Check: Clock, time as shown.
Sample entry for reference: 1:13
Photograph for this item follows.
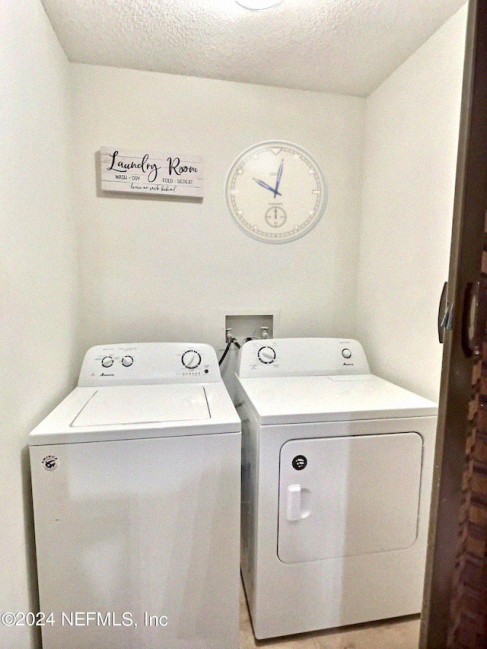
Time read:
10:02
